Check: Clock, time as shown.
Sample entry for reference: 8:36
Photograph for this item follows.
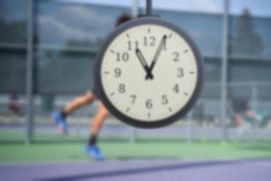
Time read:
11:04
